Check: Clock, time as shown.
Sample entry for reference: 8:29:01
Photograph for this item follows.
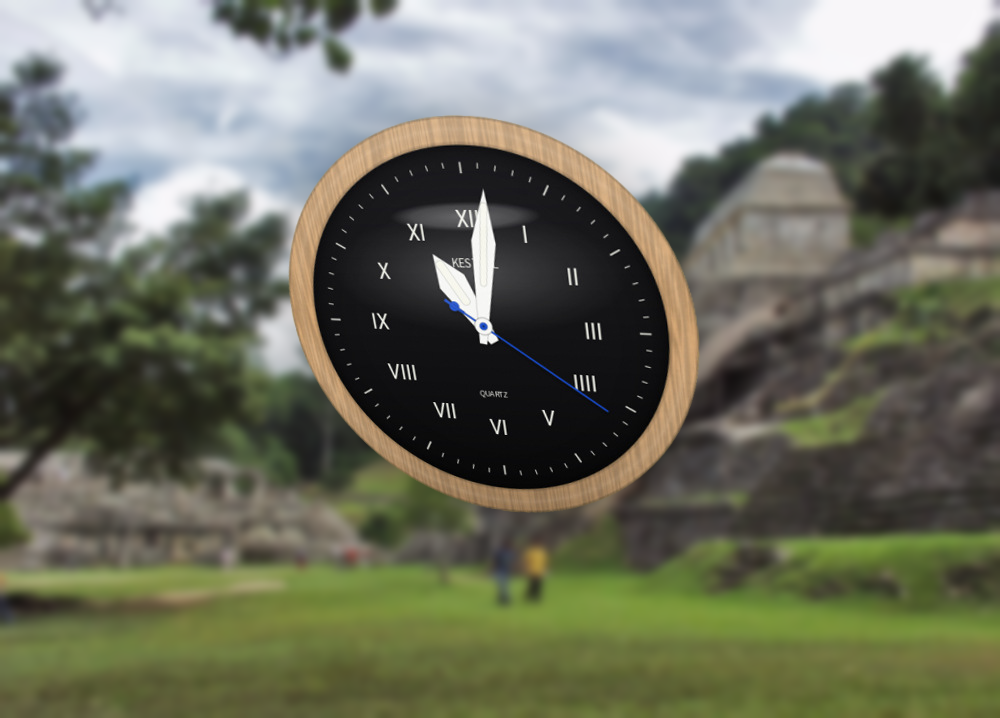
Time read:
11:01:21
